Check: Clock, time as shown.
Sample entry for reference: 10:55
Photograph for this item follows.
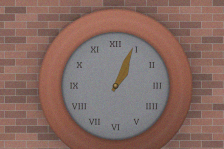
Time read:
1:04
